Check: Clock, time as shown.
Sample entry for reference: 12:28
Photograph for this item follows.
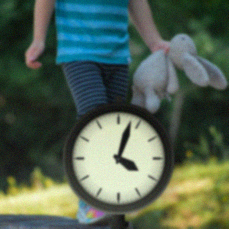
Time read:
4:03
